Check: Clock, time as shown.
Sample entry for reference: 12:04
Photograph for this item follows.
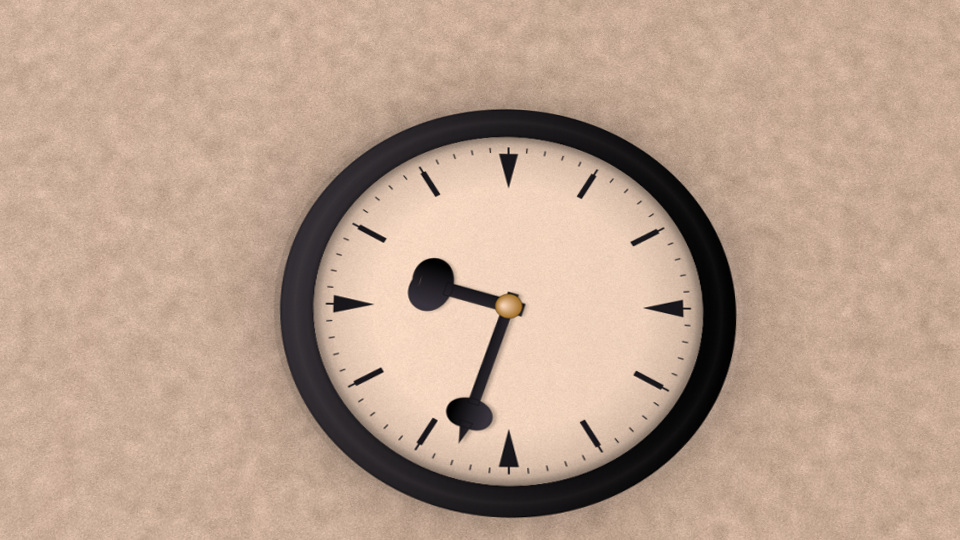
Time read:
9:33
